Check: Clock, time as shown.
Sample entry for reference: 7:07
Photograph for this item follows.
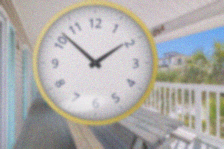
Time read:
1:52
